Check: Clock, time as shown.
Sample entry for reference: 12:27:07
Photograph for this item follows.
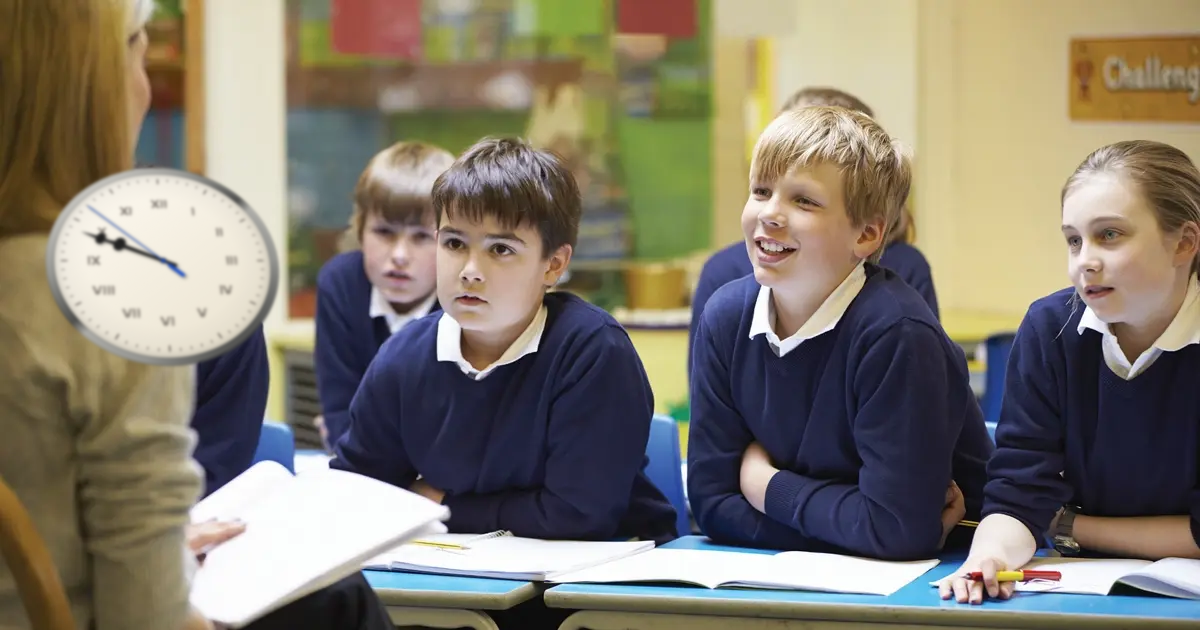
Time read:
9:48:52
